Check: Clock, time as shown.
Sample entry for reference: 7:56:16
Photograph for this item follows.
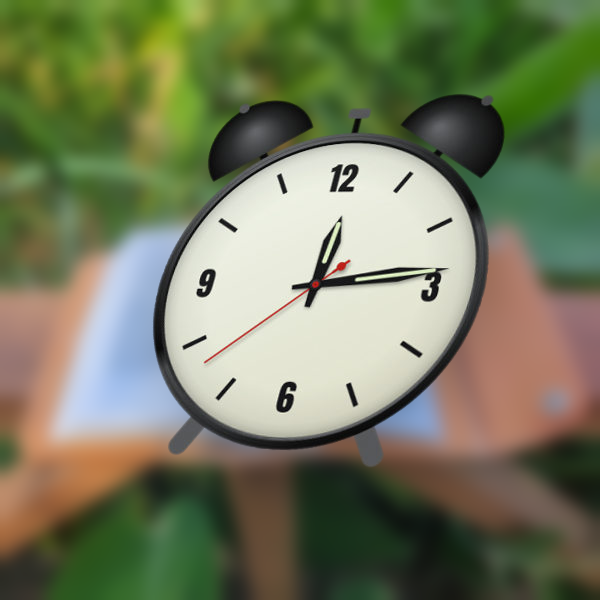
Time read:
12:13:38
